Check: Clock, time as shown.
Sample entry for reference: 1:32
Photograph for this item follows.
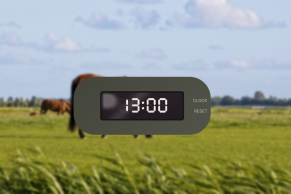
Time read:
13:00
